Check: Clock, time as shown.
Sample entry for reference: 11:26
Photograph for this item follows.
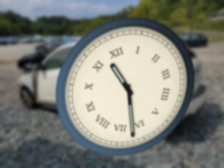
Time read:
11:32
